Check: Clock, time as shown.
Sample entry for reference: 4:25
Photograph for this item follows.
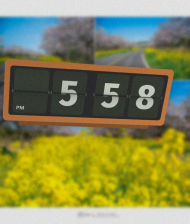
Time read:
5:58
